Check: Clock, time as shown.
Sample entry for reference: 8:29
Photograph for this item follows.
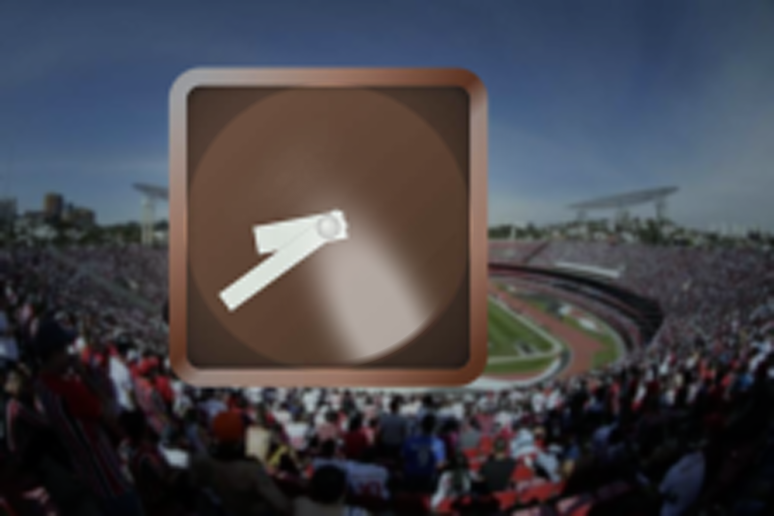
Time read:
8:39
